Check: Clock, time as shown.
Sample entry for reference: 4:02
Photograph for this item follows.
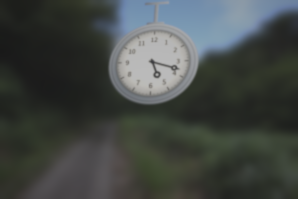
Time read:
5:18
